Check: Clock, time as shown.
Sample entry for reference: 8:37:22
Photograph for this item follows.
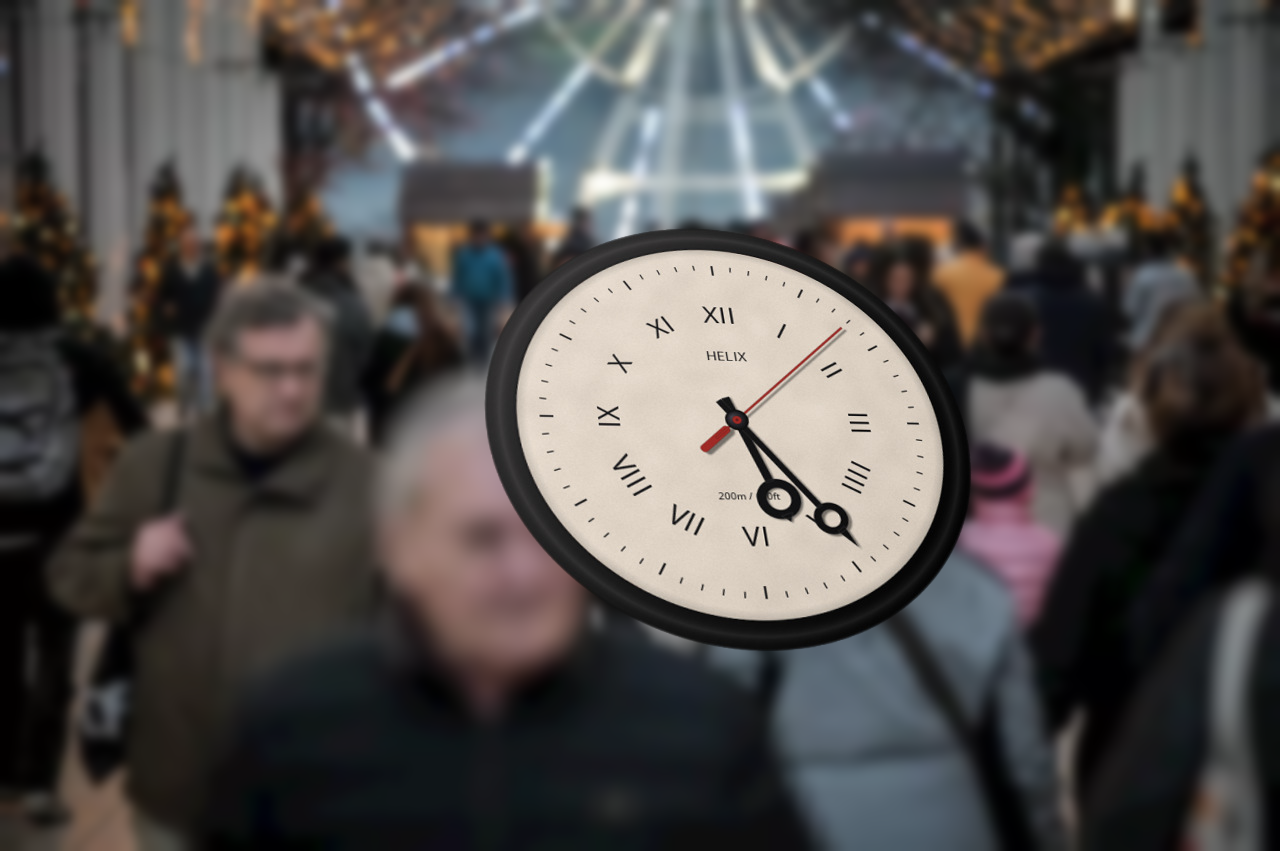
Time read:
5:24:08
